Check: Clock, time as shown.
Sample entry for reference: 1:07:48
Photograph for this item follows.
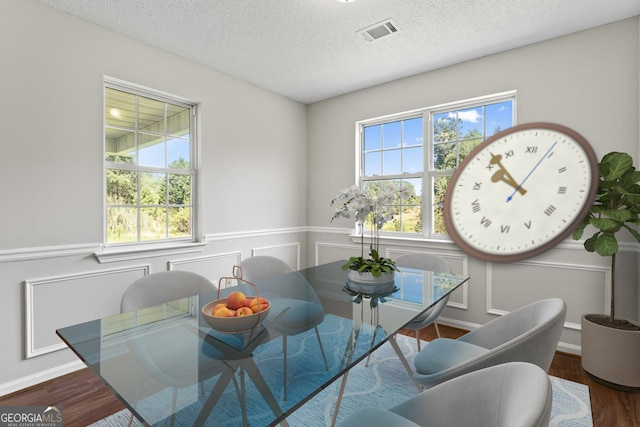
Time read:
9:52:04
